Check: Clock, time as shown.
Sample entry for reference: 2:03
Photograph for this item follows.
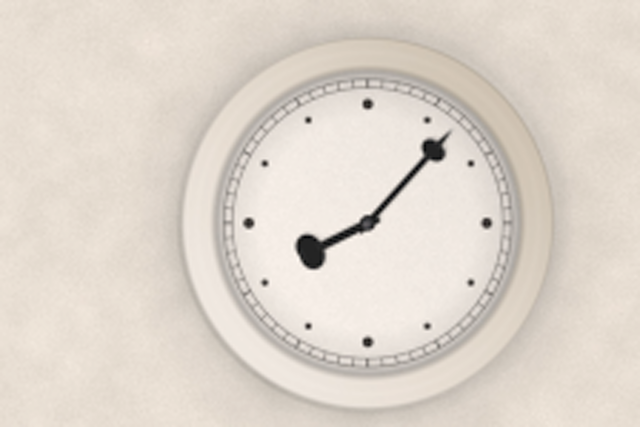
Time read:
8:07
